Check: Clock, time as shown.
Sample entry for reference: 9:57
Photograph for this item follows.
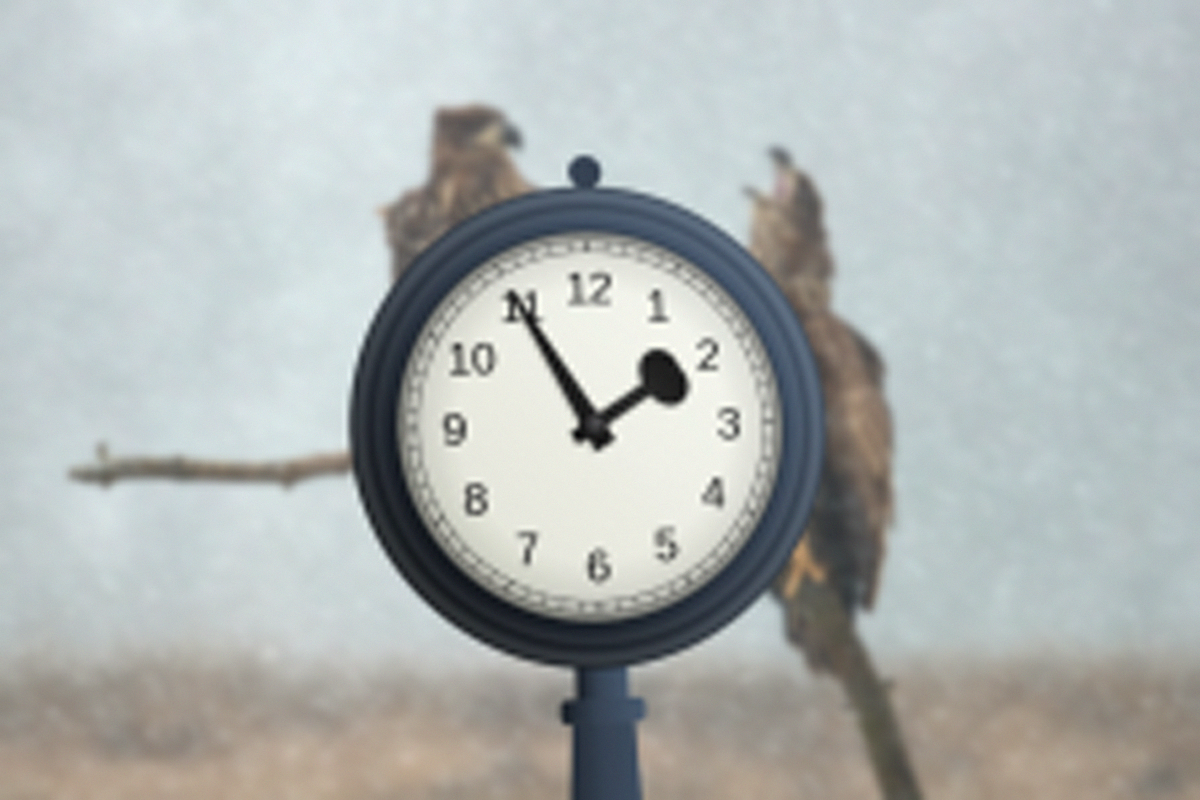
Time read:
1:55
